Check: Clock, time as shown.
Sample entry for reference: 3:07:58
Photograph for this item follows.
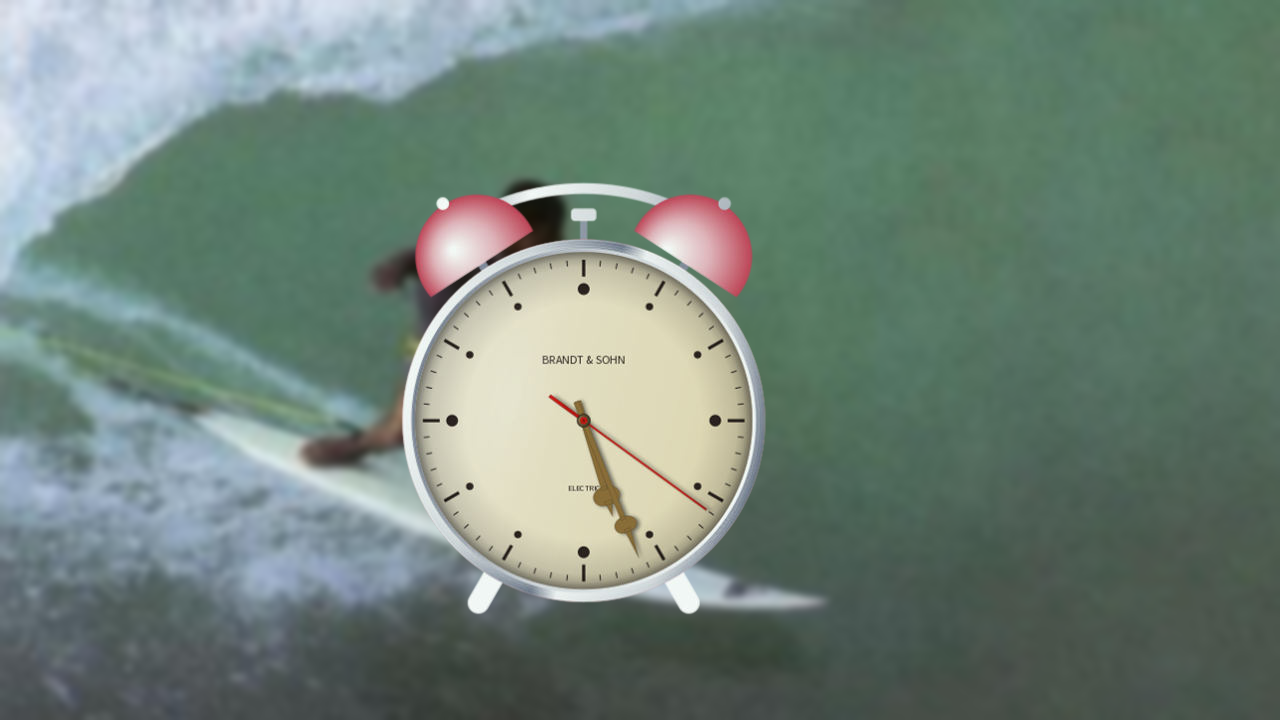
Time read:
5:26:21
